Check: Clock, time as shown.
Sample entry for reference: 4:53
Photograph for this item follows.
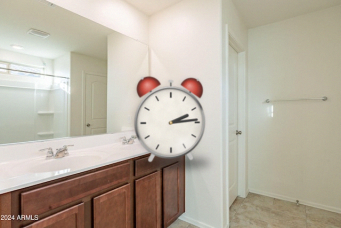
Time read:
2:14
